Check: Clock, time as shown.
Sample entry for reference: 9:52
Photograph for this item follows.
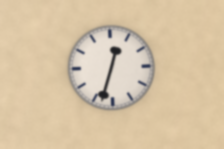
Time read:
12:33
